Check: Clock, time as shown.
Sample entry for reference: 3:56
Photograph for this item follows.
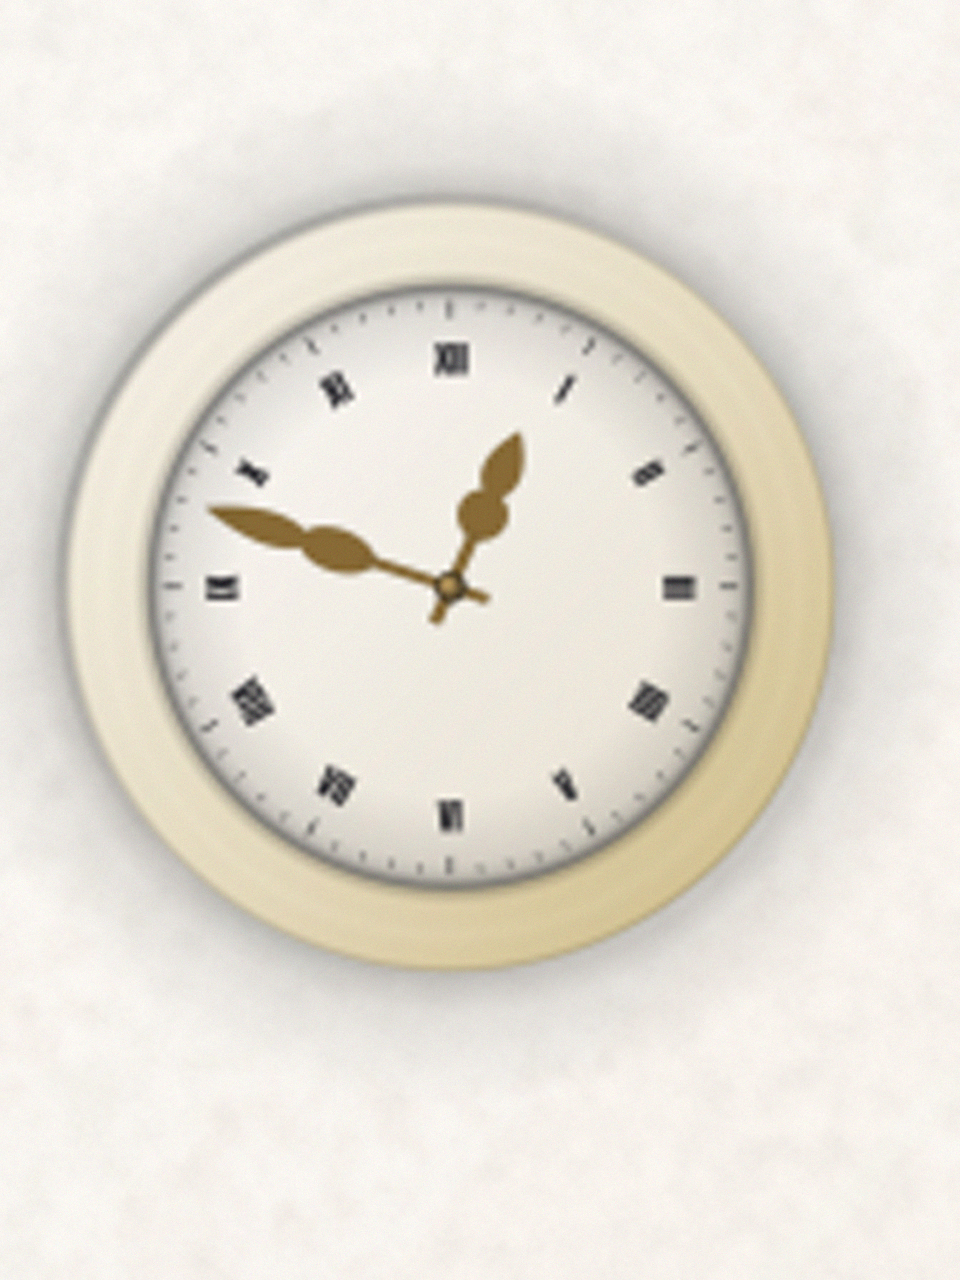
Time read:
12:48
